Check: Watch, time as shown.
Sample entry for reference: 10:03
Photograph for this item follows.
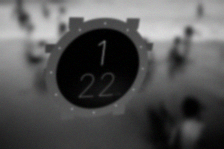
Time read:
1:22
